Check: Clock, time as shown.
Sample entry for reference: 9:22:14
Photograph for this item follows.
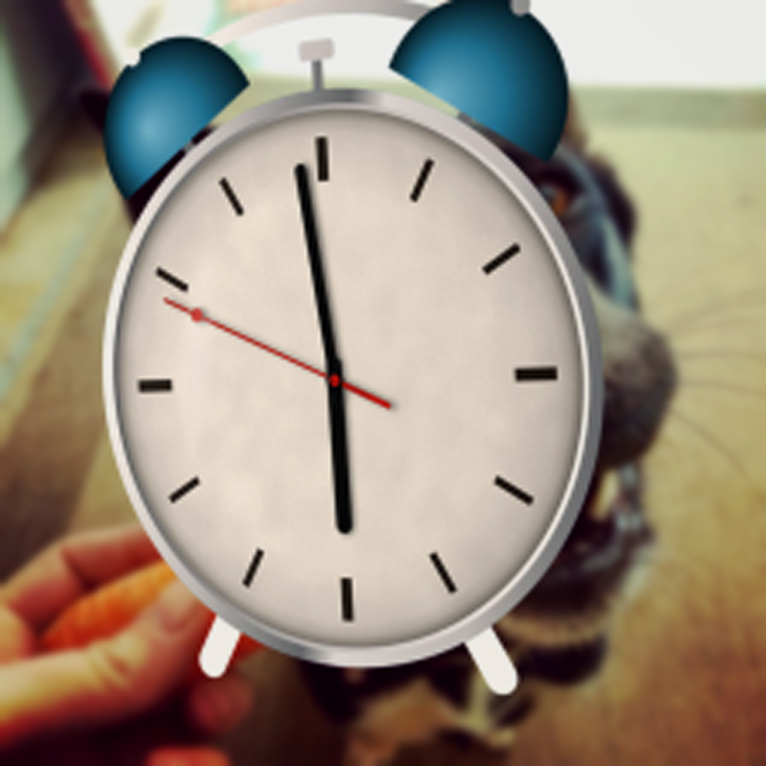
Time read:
5:58:49
